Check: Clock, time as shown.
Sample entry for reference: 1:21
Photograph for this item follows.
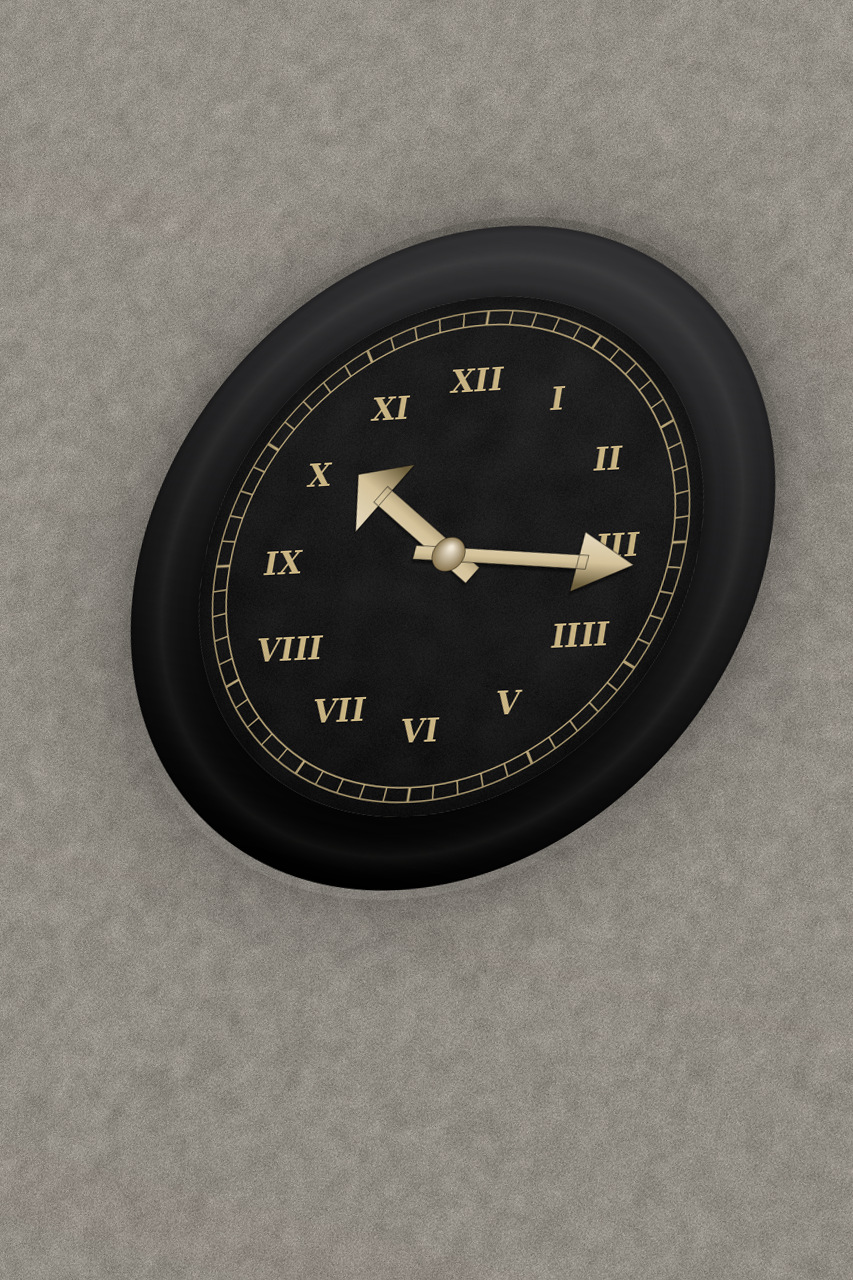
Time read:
10:16
